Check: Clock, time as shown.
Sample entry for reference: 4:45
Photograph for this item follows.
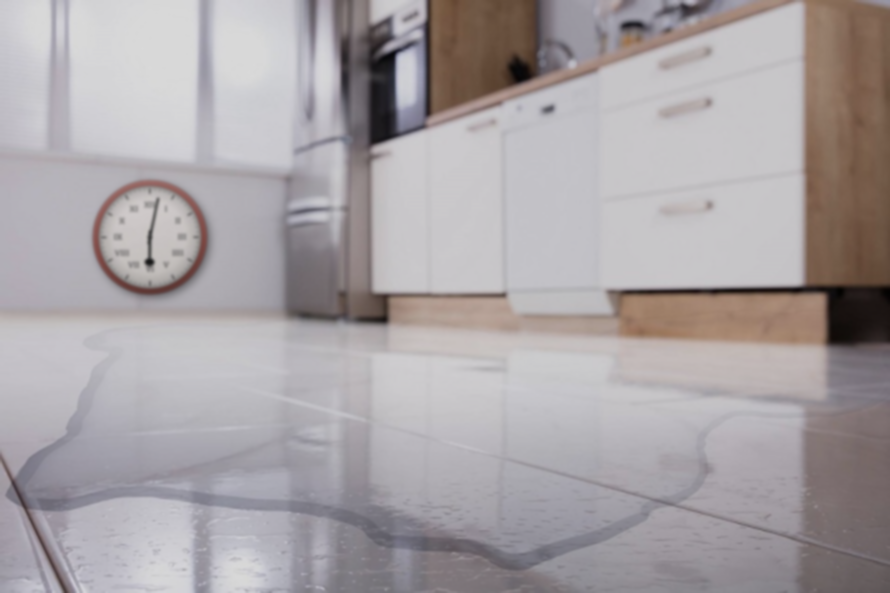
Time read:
6:02
